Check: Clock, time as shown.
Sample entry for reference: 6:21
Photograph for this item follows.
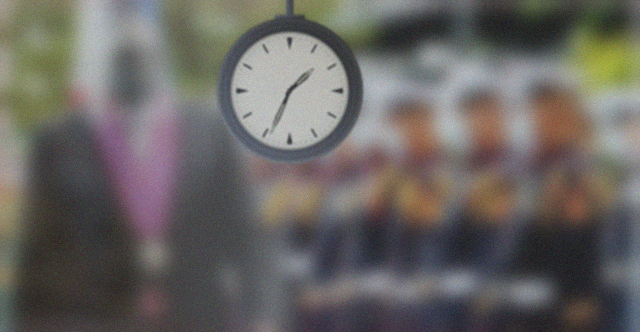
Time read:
1:34
